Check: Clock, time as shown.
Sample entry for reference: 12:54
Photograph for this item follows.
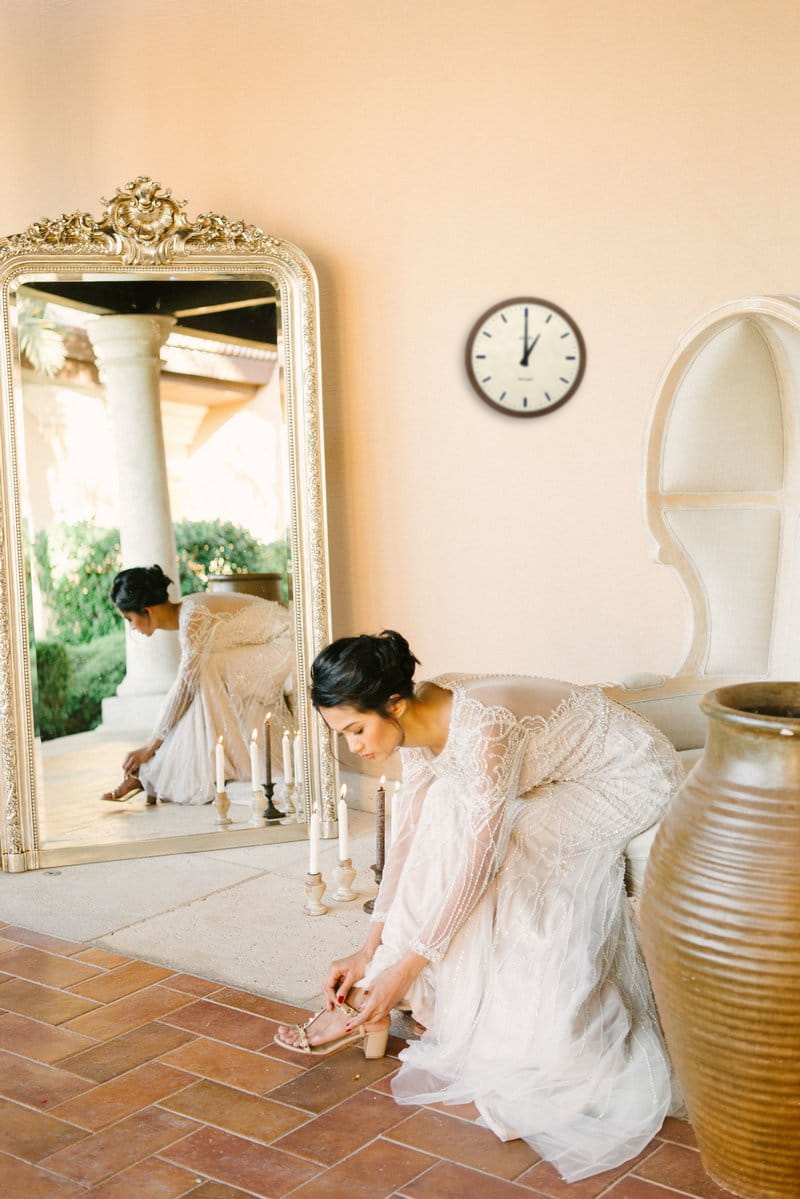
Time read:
1:00
